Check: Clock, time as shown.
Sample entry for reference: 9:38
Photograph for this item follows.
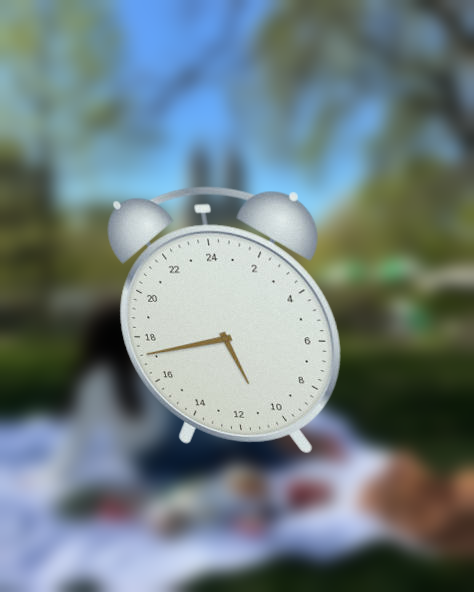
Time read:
10:43
